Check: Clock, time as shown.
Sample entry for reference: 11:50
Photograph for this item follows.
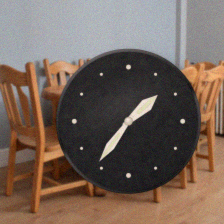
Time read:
1:36
